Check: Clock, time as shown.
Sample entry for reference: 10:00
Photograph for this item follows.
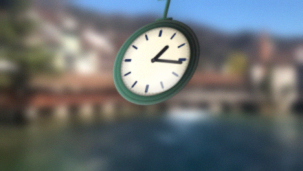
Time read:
1:16
